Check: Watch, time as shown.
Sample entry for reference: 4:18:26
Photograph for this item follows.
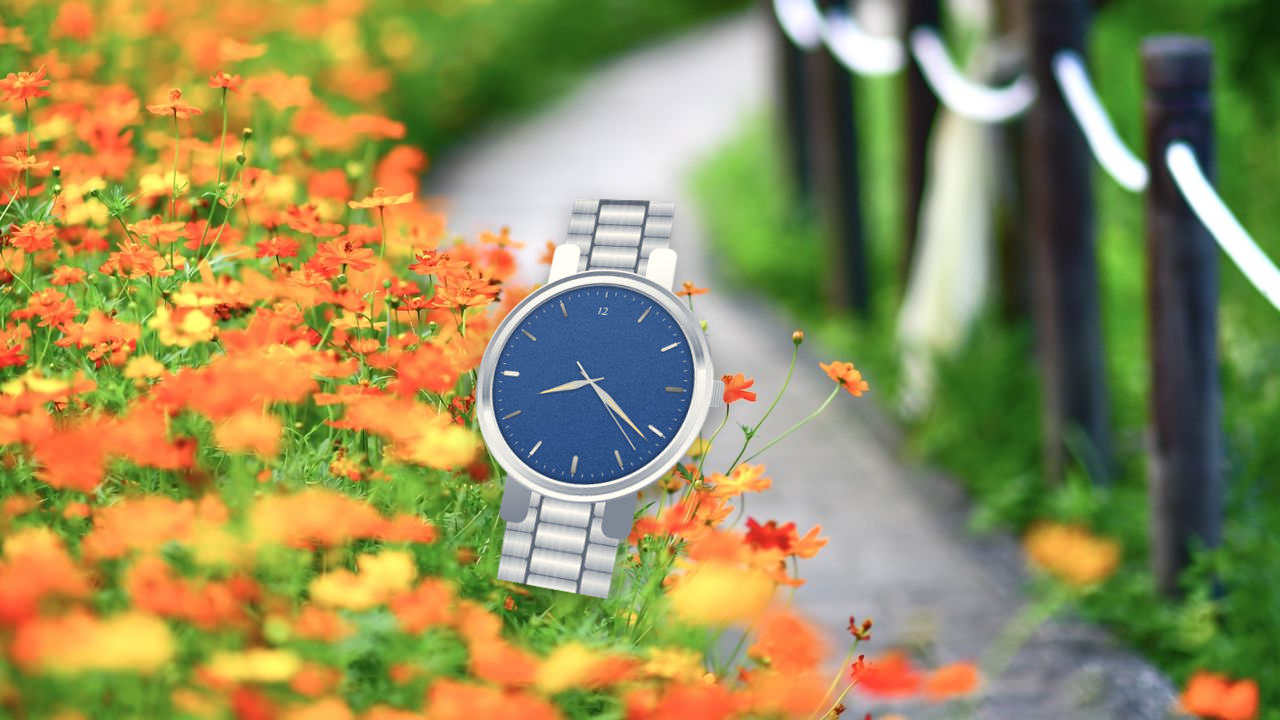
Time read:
8:21:23
